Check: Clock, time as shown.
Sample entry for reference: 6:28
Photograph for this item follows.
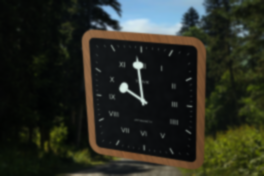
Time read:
9:59
